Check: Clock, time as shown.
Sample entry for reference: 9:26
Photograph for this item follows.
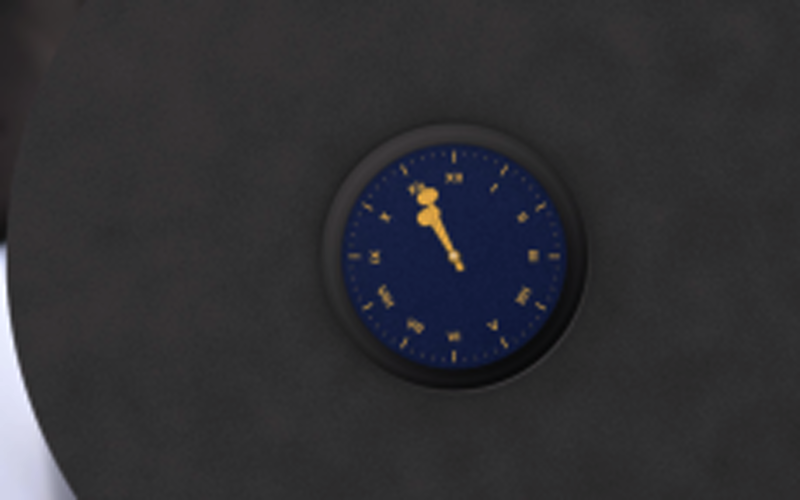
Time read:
10:56
